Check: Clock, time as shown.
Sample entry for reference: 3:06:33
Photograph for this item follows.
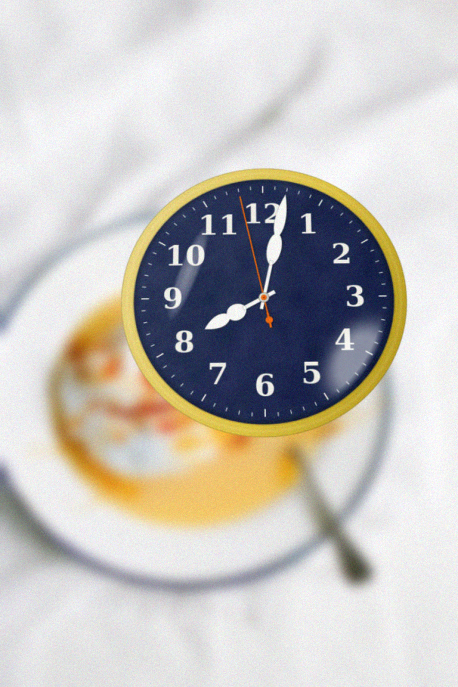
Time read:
8:01:58
